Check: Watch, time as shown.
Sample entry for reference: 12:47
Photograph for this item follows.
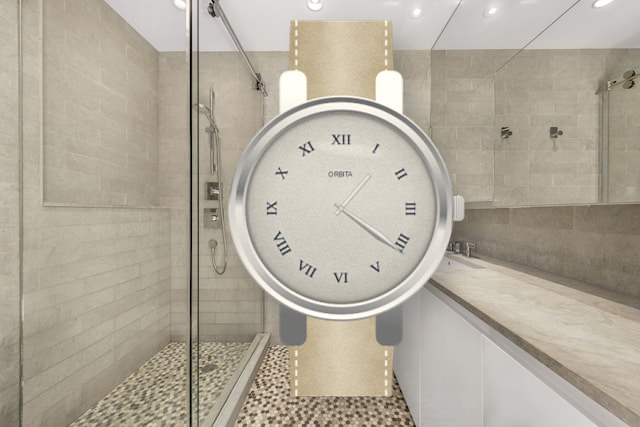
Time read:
1:21
